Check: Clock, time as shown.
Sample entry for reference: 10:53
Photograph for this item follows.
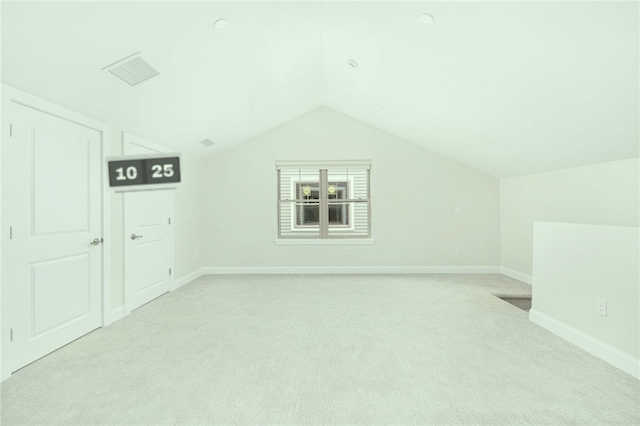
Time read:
10:25
